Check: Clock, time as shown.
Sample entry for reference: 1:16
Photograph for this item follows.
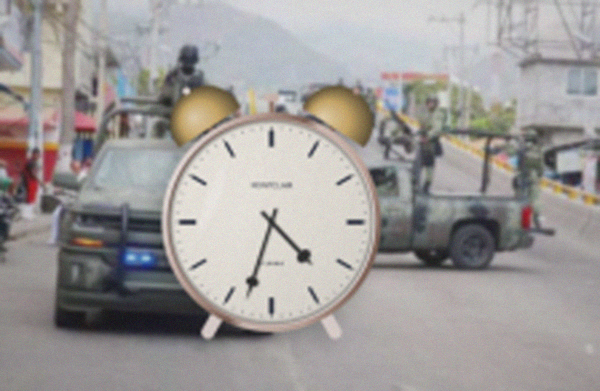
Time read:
4:33
